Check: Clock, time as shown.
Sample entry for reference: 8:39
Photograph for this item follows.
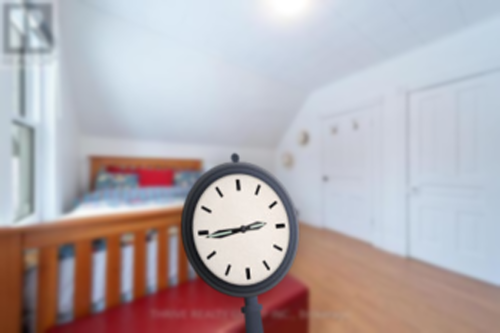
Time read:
2:44
